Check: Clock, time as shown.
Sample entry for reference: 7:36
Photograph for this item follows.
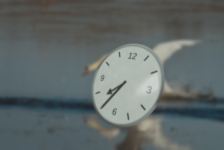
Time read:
7:35
